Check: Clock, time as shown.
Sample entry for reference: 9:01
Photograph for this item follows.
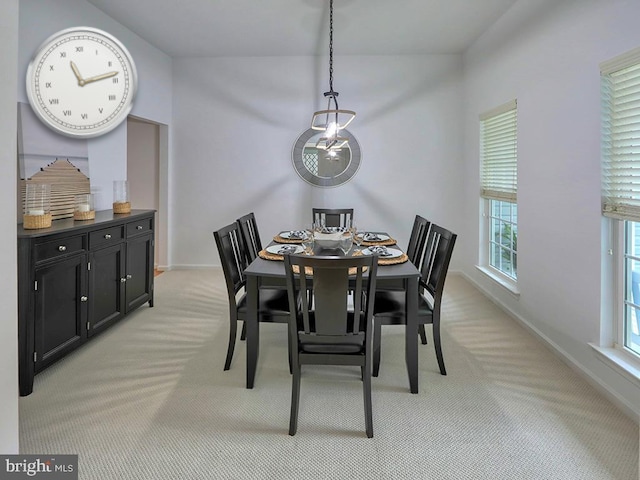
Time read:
11:13
